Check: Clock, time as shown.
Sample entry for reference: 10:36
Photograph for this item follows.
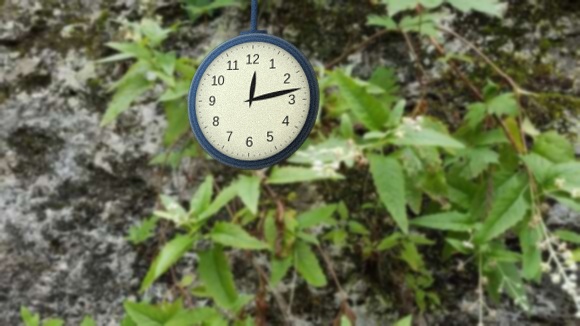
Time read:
12:13
